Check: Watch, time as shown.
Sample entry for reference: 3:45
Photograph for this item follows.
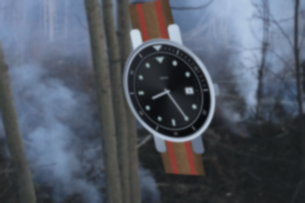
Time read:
8:25
